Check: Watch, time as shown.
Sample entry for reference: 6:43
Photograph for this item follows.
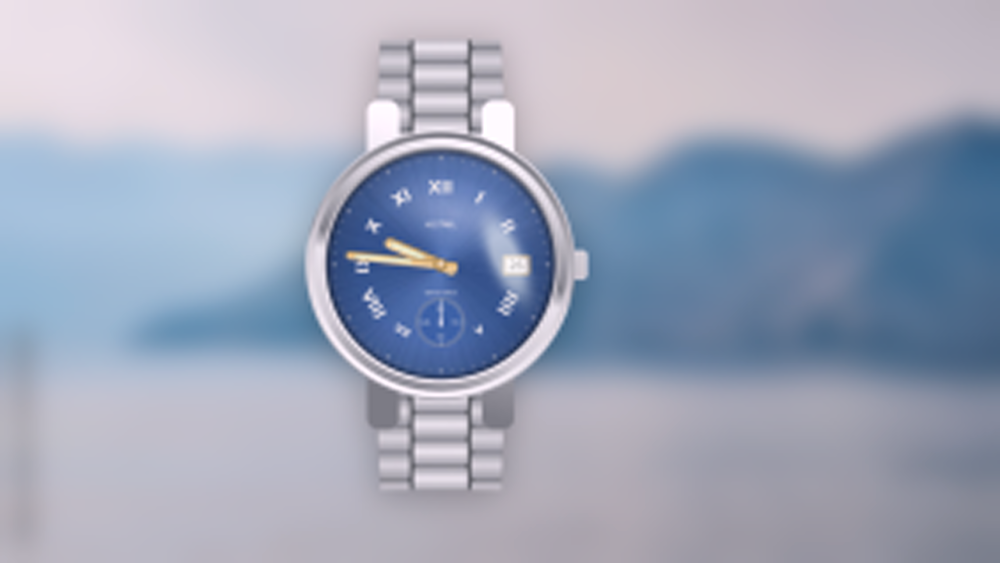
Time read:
9:46
